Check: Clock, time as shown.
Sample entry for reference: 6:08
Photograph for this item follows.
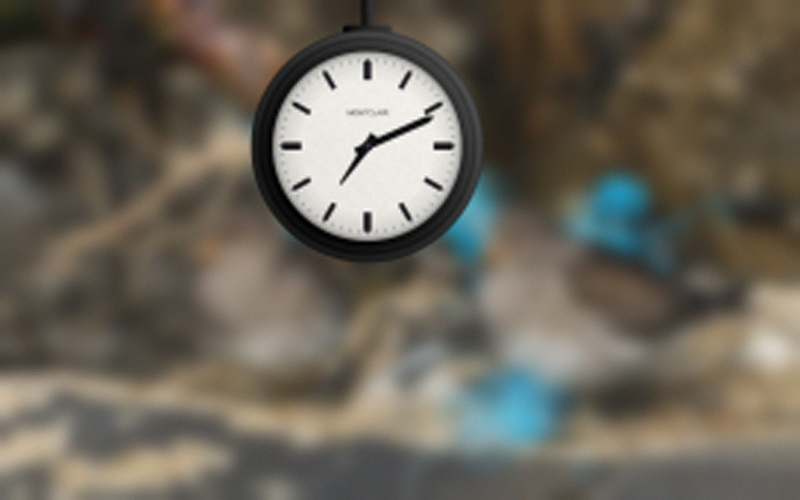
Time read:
7:11
